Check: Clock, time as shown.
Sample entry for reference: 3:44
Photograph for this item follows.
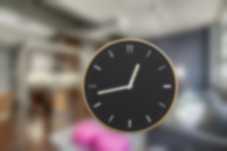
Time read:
12:43
